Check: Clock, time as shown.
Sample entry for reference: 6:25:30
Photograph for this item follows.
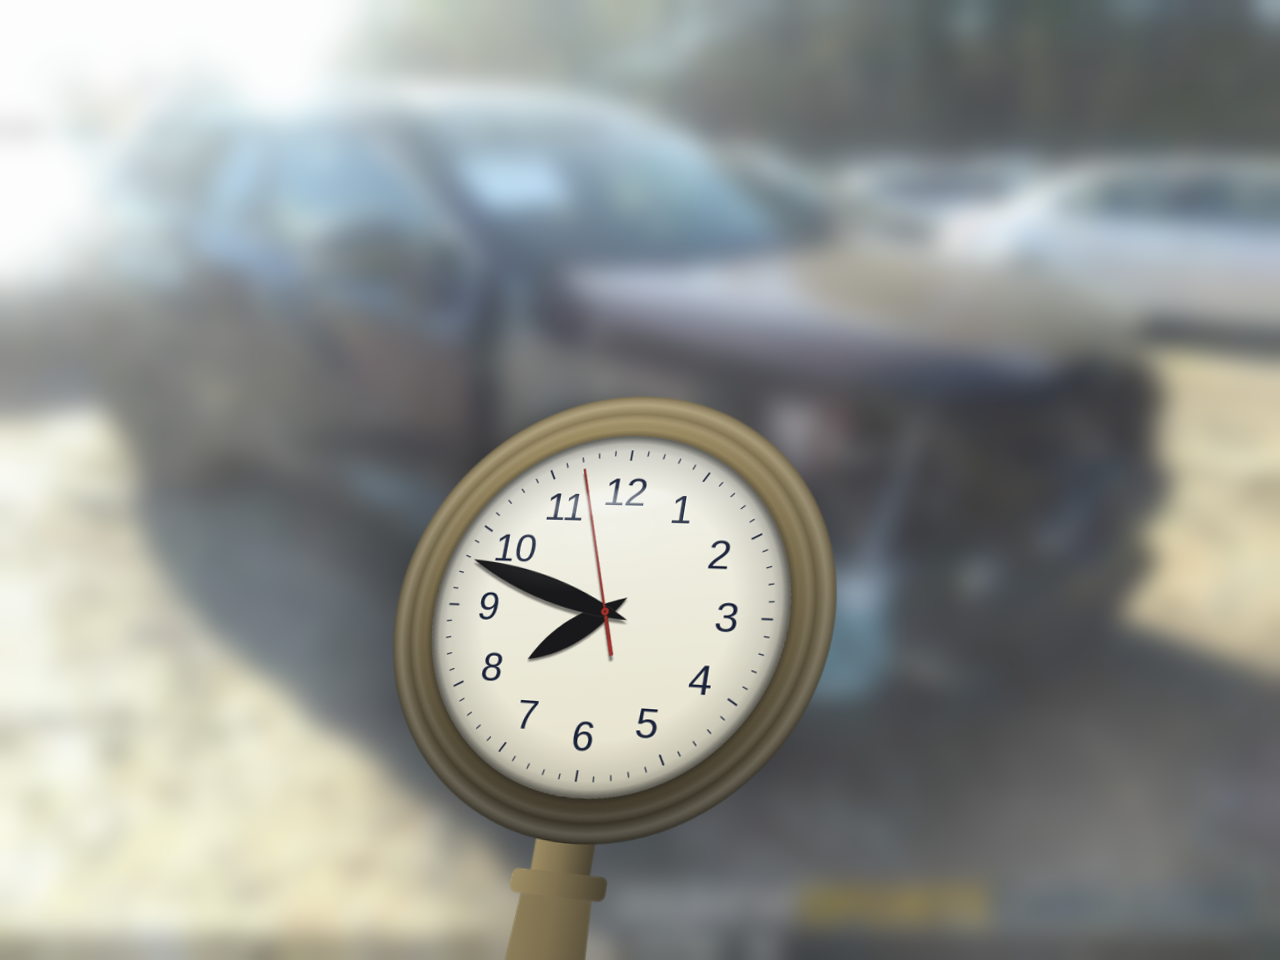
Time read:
7:47:57
